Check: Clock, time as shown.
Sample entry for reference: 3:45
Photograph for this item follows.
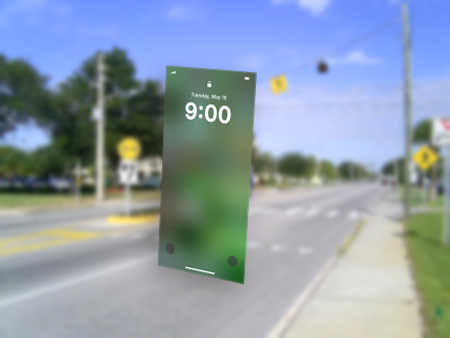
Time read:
9:00
